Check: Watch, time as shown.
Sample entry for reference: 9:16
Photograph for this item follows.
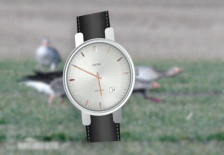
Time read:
5:50
